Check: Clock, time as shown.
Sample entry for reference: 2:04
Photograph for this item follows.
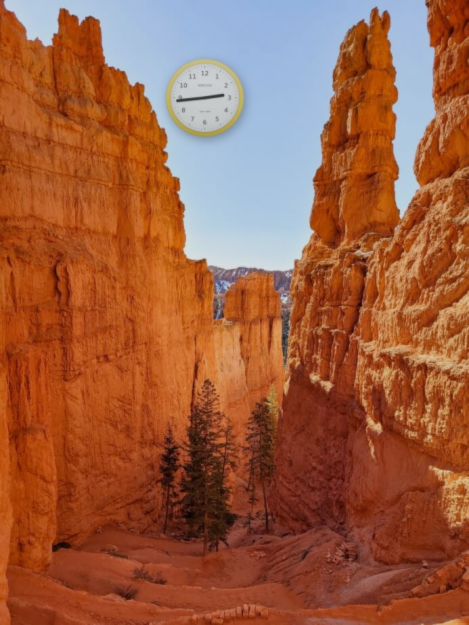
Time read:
2:44
